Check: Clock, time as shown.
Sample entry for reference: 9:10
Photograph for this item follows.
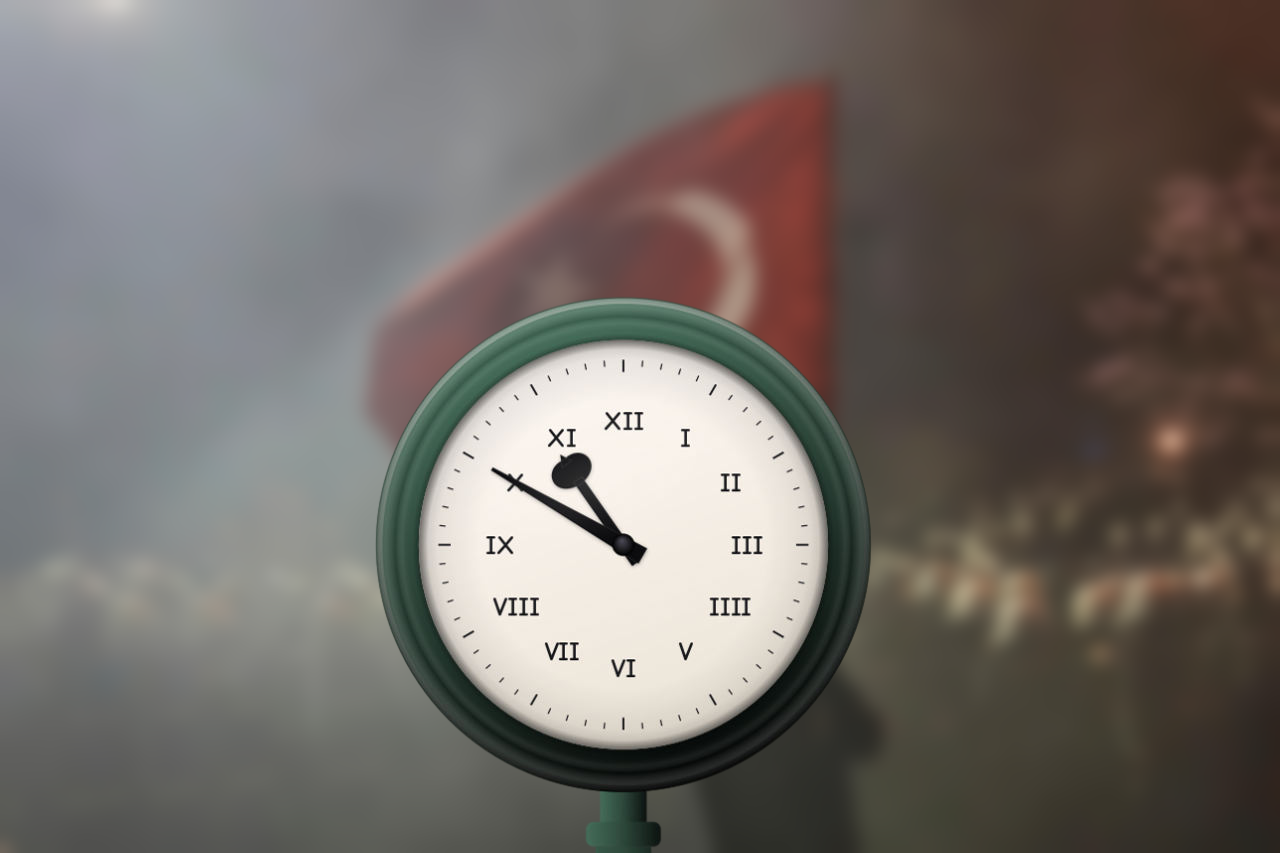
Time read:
10:50
